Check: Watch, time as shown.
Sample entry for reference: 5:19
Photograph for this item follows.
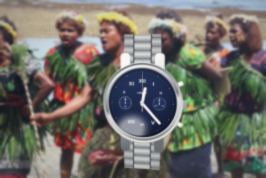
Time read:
12:23
